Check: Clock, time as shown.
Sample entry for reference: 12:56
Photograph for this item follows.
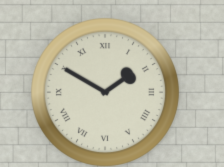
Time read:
1:50
